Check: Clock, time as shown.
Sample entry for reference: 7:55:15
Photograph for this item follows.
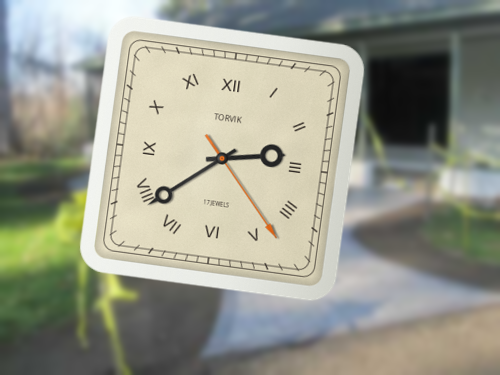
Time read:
2:38:23
